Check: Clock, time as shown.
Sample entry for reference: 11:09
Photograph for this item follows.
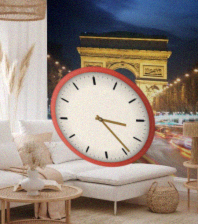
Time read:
3:24
